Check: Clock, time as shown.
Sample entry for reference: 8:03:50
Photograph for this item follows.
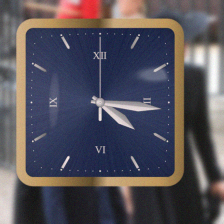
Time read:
4:16:00
